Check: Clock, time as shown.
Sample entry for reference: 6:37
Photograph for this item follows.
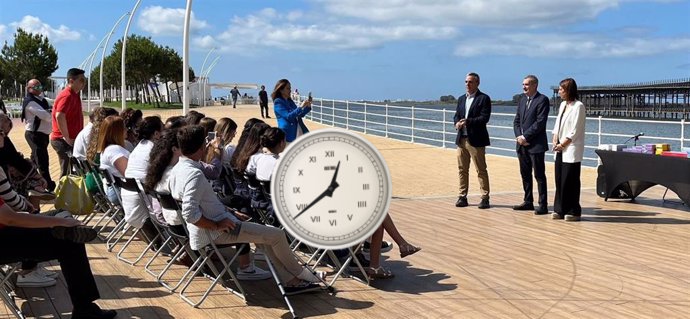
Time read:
12:39
